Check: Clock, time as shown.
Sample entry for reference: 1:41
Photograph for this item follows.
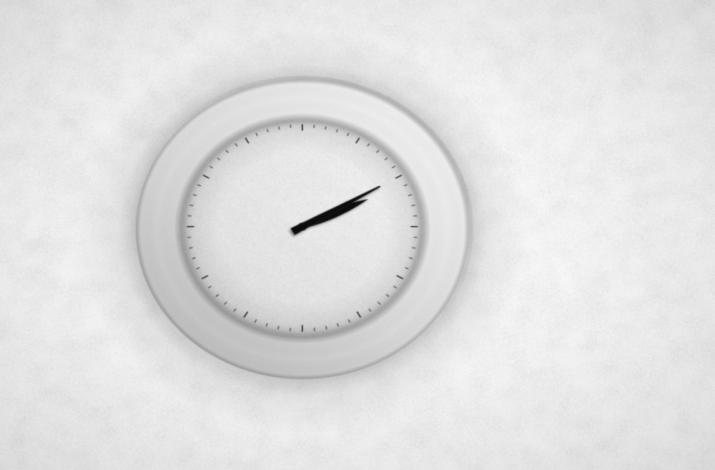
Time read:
2:10
